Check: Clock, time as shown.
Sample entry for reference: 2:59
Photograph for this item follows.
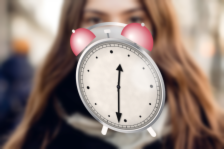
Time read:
12:32
